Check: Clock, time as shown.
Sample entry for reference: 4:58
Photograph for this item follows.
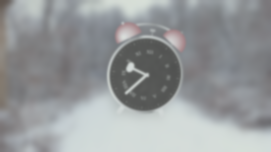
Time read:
9:37
